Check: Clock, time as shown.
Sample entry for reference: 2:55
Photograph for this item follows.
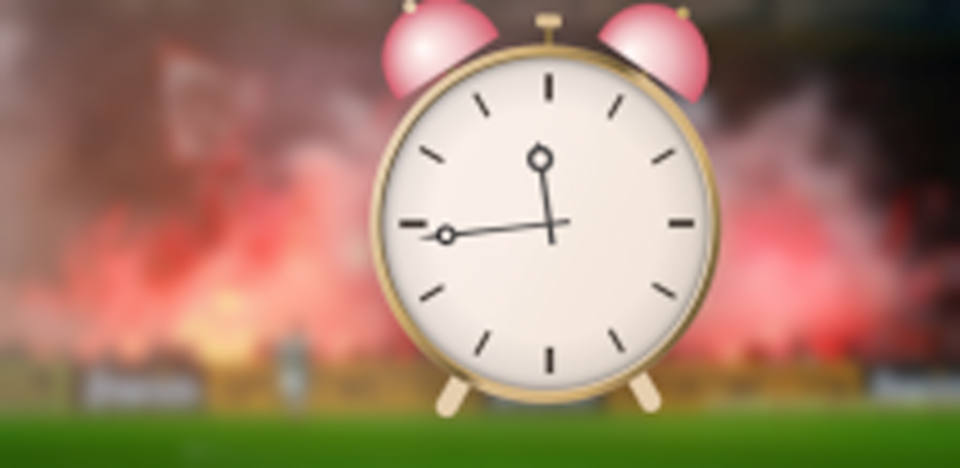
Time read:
11:44
